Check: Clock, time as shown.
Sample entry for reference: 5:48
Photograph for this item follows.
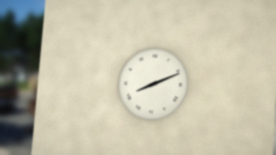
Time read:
8:11
